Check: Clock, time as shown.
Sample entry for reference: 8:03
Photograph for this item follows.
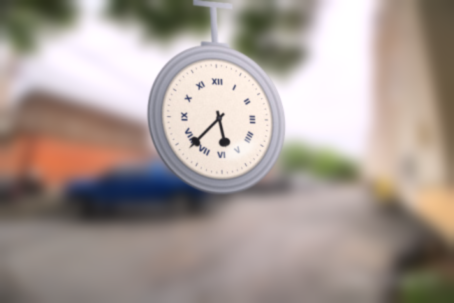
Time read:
5:38
